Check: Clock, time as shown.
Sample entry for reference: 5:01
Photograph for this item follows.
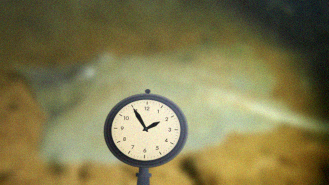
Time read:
1:55
